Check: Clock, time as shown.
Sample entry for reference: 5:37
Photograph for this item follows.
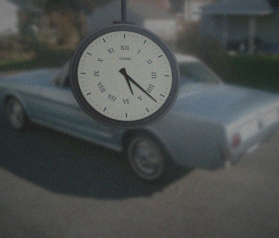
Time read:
5:22
